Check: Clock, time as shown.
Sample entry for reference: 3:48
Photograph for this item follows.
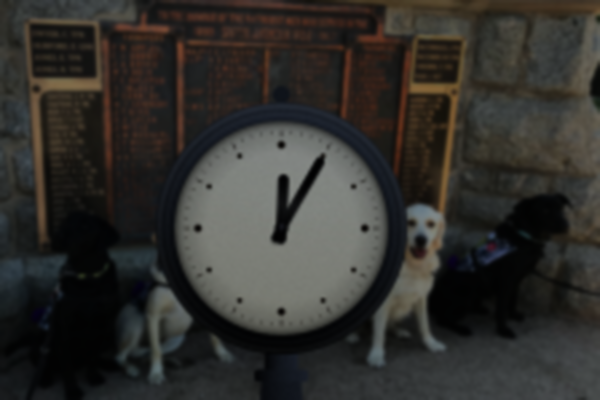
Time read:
12:05
